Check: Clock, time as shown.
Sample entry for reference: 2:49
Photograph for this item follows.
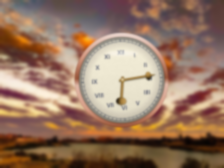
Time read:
6:14
